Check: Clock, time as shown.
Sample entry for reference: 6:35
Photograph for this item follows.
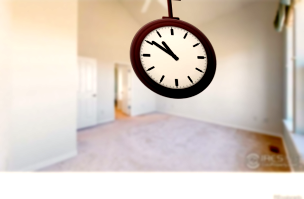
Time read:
10:51
